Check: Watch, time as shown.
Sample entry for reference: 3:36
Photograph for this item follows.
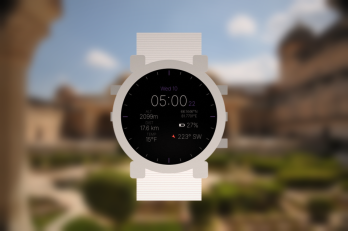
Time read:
5:00
